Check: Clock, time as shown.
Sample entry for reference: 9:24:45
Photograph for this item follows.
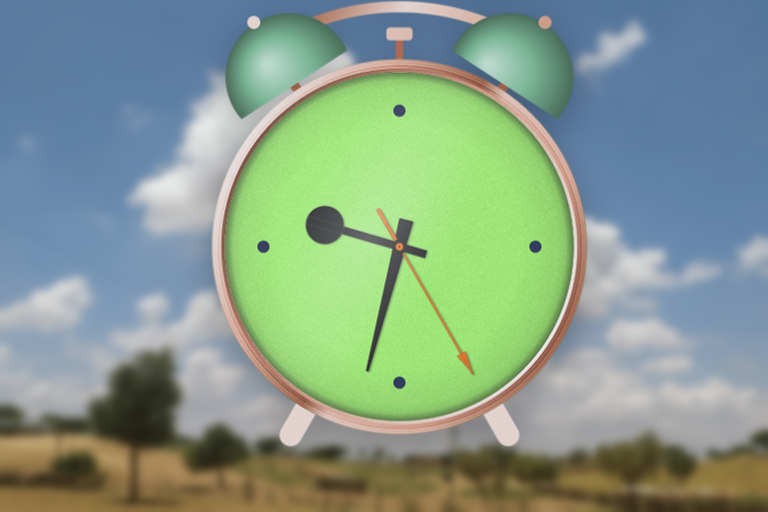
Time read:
9:32:25
